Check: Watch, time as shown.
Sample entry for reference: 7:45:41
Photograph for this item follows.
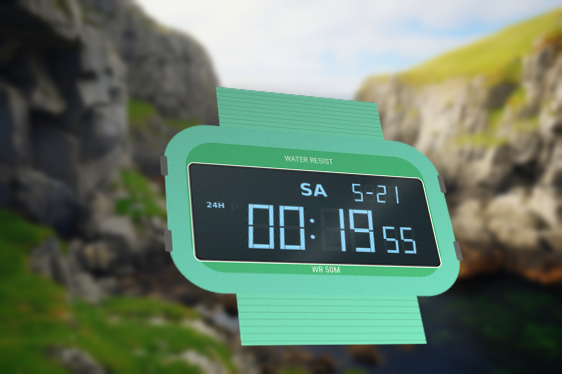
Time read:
0:19:55
